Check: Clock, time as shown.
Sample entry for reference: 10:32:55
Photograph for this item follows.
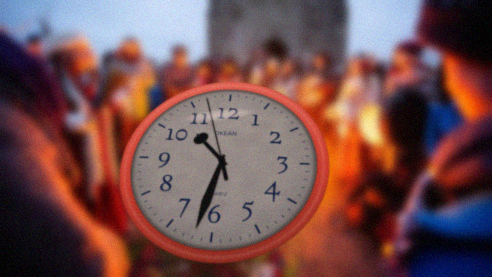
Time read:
10:31:57
